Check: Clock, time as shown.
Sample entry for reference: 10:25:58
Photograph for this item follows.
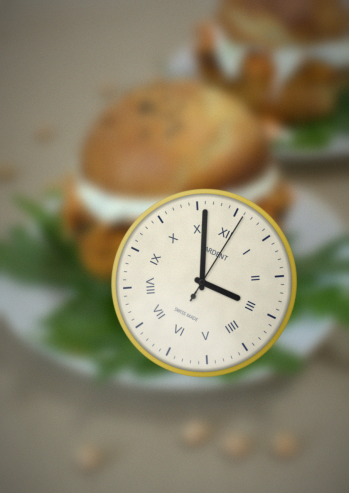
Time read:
2:56:01
